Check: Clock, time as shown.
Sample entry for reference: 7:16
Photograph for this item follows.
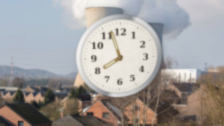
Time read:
7:57
